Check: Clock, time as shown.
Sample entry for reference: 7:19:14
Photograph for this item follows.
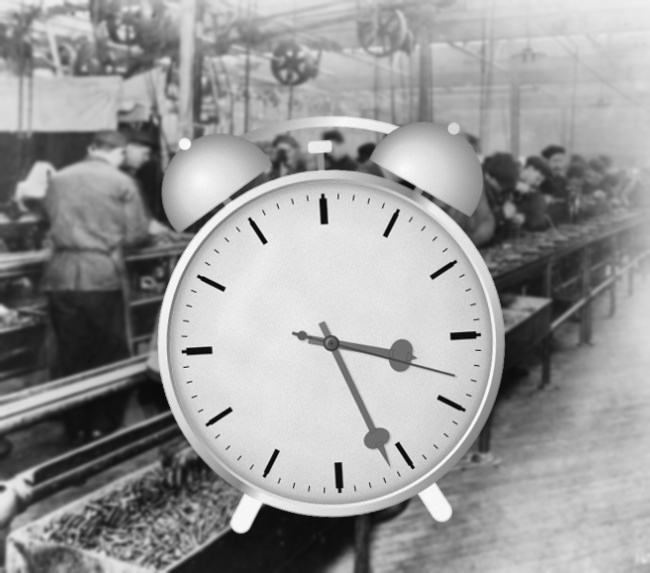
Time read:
3:26:18
